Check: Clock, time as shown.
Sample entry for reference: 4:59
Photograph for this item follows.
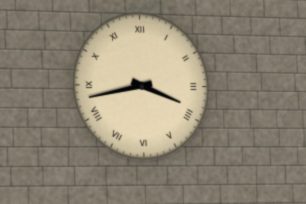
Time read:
3:43
